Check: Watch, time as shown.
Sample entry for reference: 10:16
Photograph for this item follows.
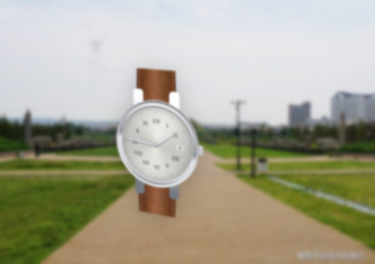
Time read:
1:46
